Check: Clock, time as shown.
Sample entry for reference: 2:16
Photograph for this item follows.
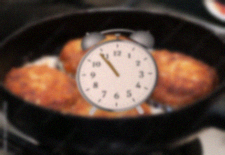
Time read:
10:54
